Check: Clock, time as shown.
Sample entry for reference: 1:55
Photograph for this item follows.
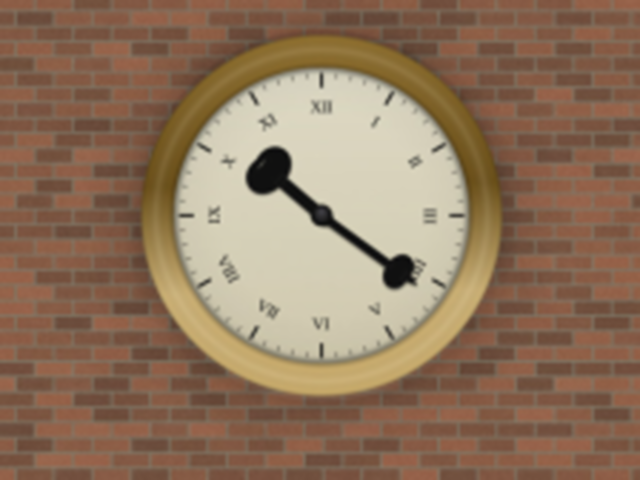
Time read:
10:21
